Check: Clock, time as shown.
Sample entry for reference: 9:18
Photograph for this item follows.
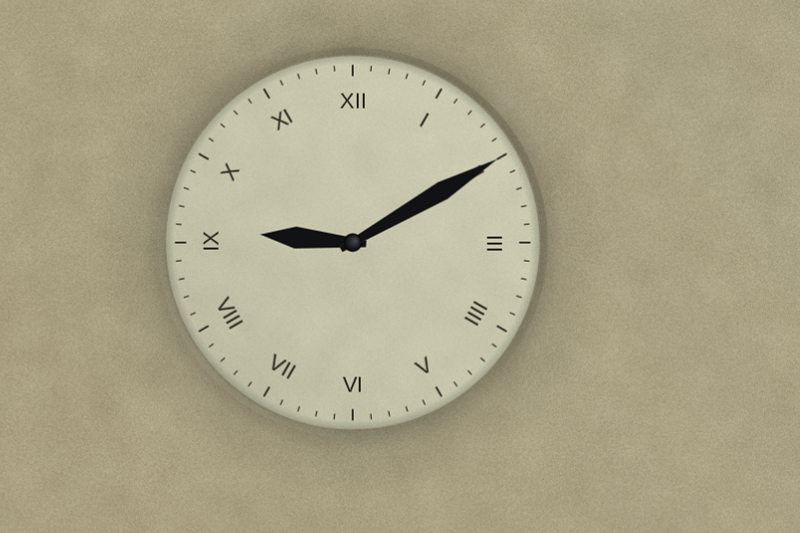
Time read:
9:10
